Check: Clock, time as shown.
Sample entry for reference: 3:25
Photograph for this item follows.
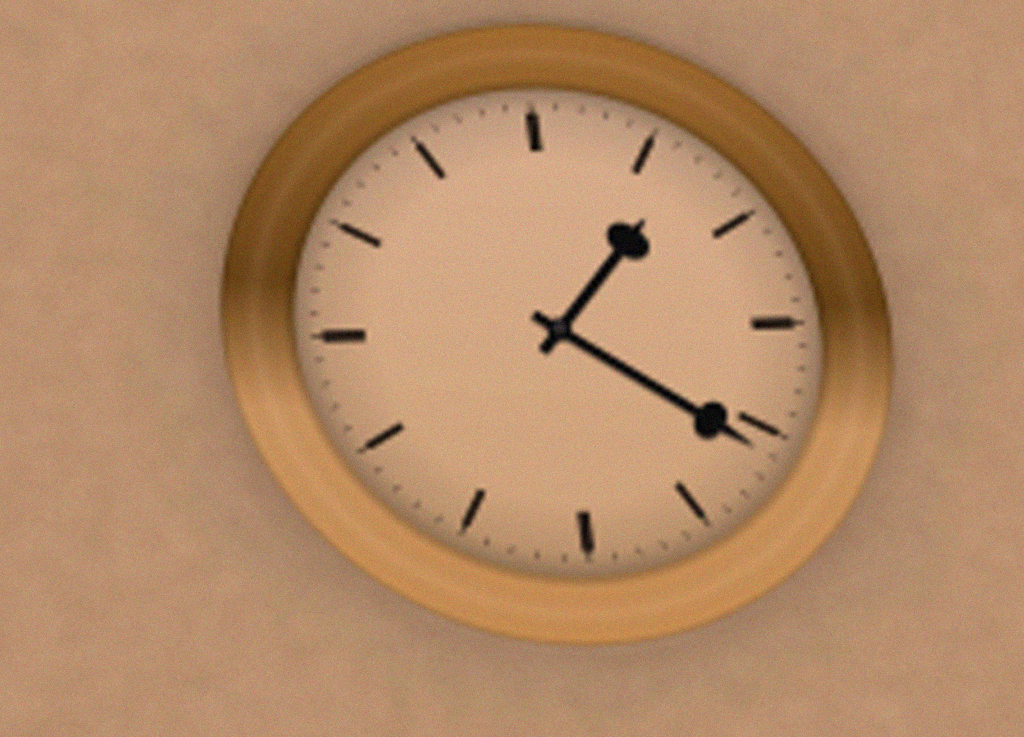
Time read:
1:21
